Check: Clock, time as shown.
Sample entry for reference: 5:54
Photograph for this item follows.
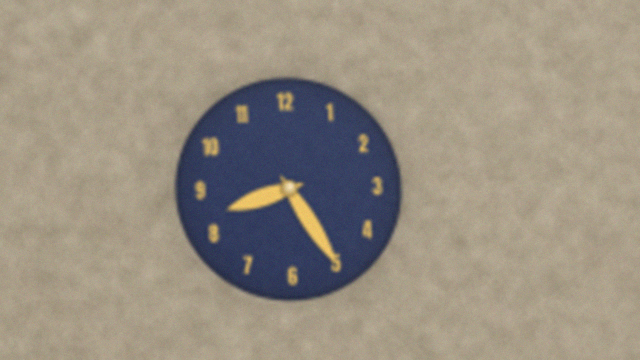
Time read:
8:25
